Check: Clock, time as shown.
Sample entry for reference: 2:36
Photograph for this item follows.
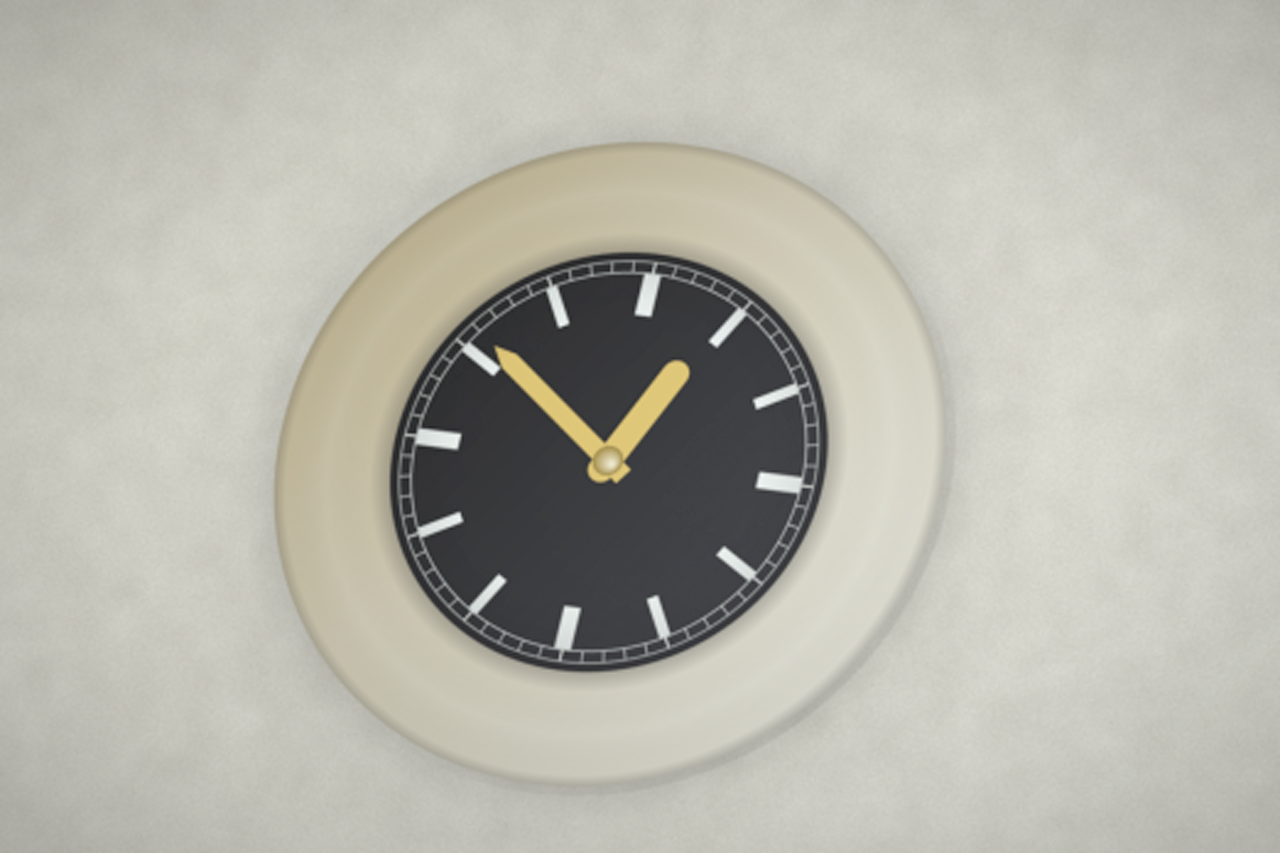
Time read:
12:51
